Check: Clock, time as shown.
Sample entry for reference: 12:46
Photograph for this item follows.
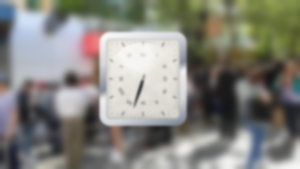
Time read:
6:33
